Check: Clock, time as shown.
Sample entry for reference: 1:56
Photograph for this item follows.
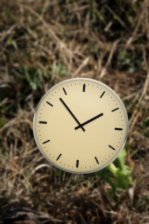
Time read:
1:53
